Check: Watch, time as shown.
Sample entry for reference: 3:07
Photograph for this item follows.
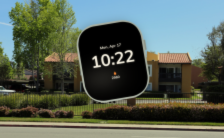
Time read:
10:22
